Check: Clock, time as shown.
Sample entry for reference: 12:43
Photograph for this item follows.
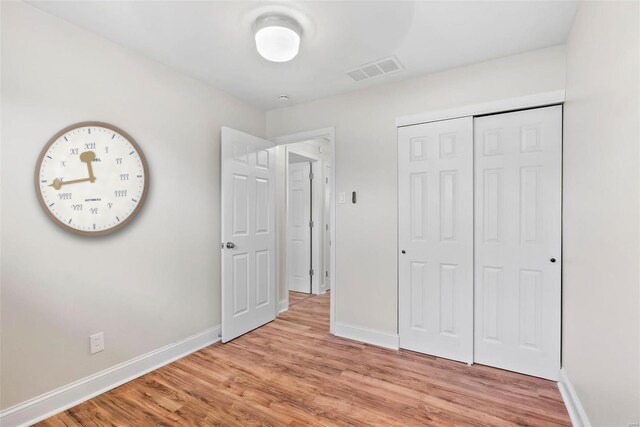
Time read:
11:44
